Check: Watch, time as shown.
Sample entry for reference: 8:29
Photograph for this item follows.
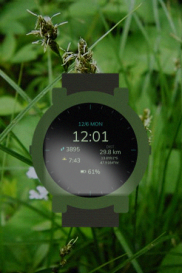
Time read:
12:01
